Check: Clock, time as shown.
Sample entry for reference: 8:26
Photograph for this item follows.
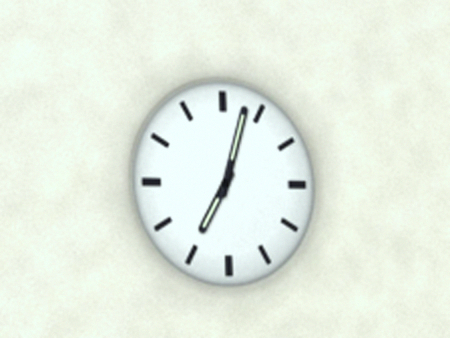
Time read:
7:03
